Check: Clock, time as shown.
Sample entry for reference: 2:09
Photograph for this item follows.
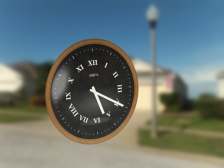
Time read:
5:20
